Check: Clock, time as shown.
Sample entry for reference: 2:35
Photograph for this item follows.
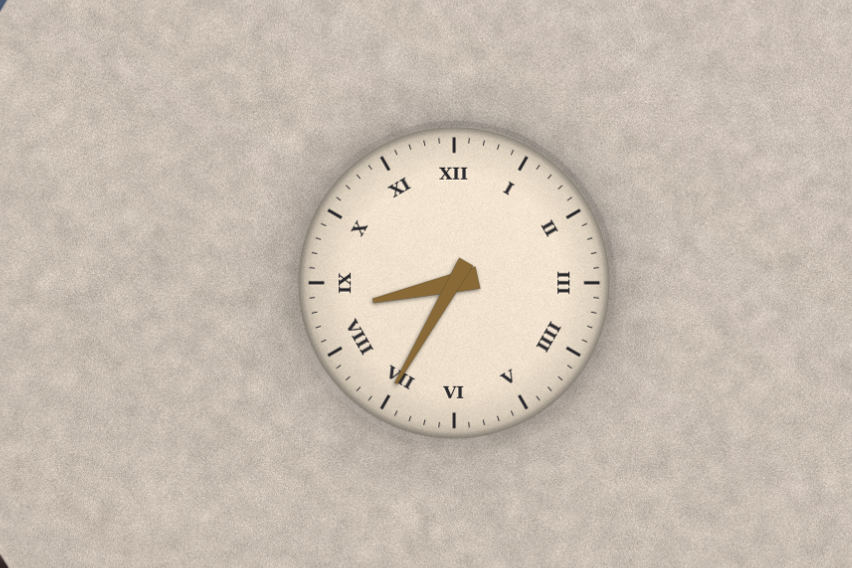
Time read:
8:35
